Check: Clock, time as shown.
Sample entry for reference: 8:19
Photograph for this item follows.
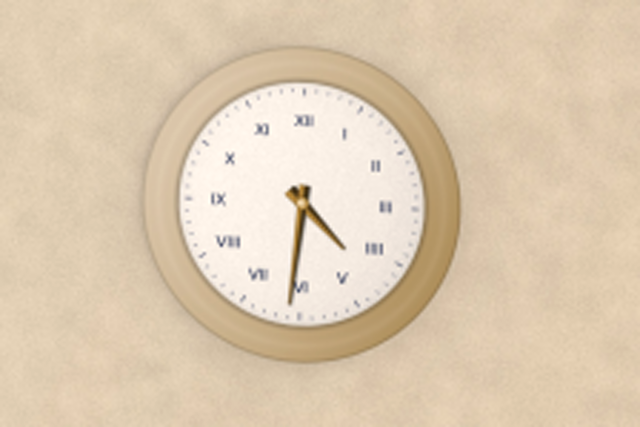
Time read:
4:31
